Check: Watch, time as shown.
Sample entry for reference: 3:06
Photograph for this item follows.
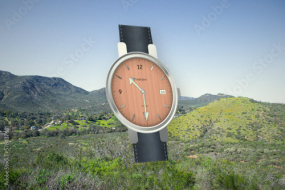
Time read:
10:30
